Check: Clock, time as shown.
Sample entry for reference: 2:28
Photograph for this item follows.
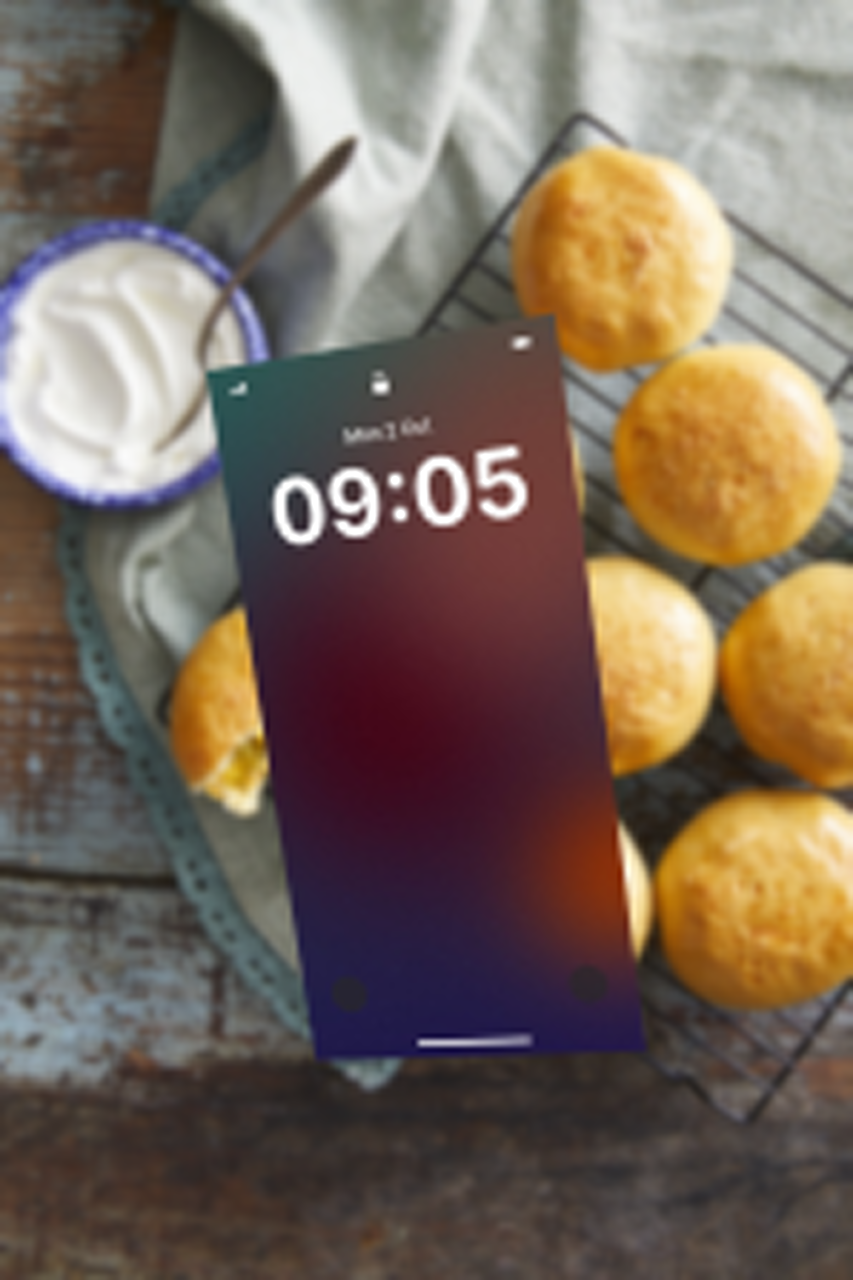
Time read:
9:05
